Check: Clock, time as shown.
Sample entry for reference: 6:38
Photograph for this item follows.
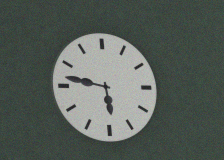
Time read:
5:47
